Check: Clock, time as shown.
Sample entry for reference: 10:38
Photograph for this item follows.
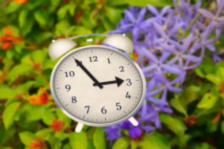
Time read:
2:55
